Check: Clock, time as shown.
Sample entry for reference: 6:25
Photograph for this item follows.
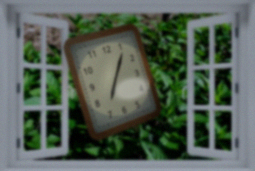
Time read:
7:06
